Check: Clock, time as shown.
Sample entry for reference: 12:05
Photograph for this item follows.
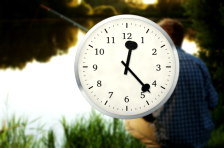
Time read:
12:23
